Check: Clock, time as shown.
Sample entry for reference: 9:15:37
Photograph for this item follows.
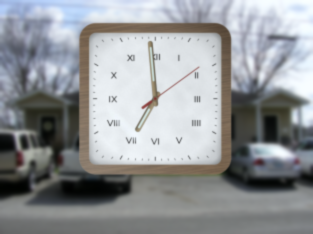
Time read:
6:59:09
